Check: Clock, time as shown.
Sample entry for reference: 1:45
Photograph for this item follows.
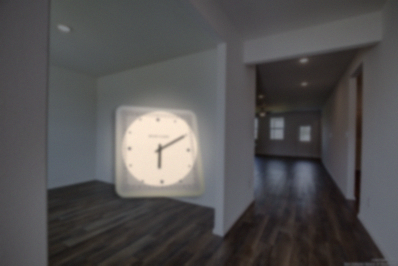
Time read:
6:10
